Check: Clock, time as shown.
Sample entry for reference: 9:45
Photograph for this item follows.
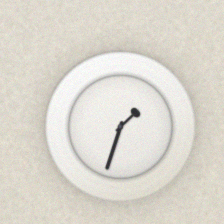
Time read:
1:33
